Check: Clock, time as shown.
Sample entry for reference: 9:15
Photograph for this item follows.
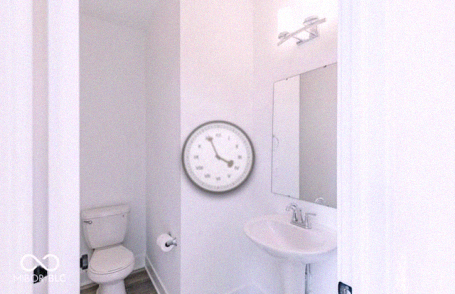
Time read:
3:56
